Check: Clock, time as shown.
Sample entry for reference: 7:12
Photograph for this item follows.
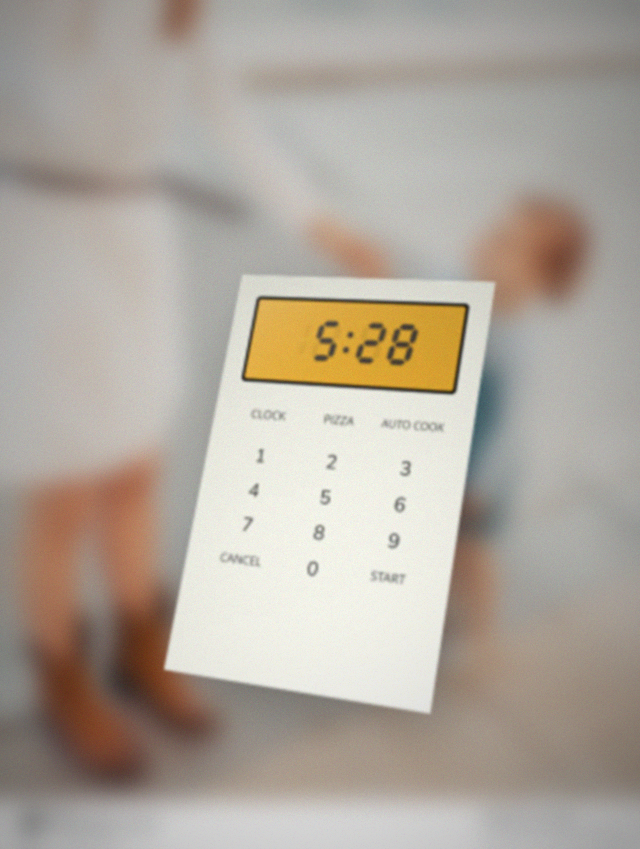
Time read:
5:28
